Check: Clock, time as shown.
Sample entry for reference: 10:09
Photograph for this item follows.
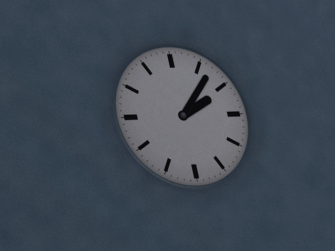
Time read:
2:07
